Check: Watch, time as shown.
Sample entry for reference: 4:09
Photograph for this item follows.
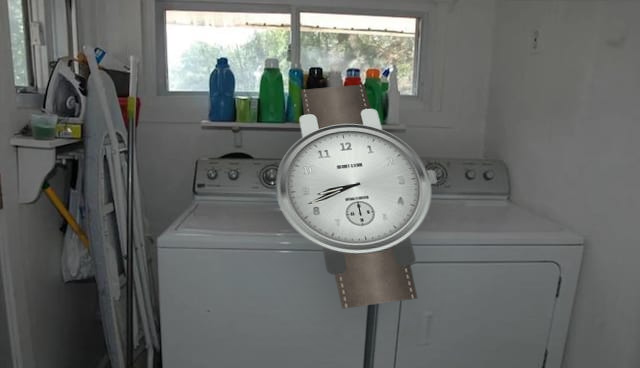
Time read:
8:42
